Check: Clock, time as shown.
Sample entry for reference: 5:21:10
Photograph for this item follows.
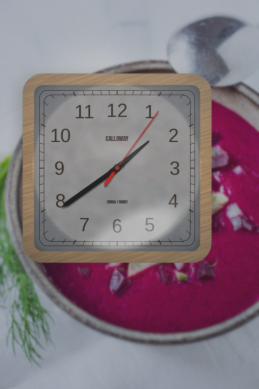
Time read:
1:39:06
